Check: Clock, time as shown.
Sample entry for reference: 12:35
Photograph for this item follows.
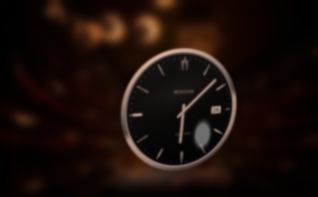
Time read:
6:08
